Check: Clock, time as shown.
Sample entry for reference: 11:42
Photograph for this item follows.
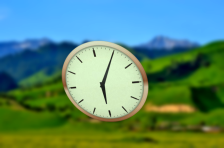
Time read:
6:05
